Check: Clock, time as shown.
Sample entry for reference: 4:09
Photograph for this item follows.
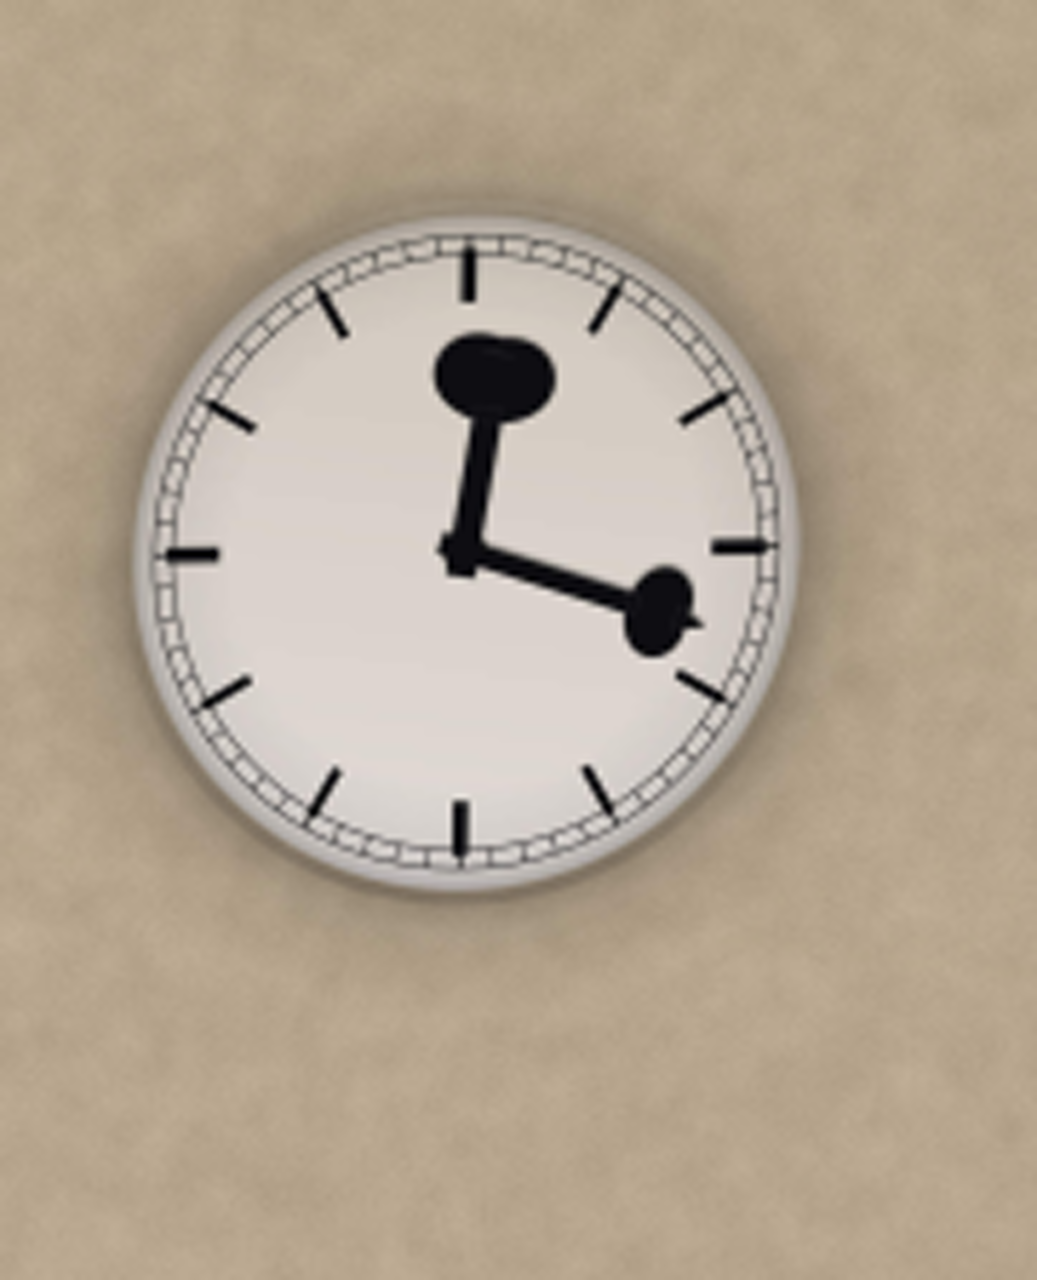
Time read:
12:18
